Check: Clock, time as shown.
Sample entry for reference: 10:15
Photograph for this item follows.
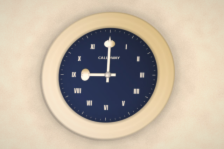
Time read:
9:00
